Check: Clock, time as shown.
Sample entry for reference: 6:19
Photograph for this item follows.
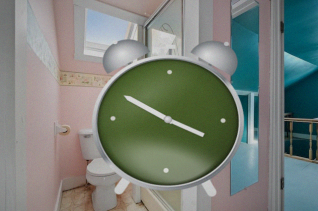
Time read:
3:50
